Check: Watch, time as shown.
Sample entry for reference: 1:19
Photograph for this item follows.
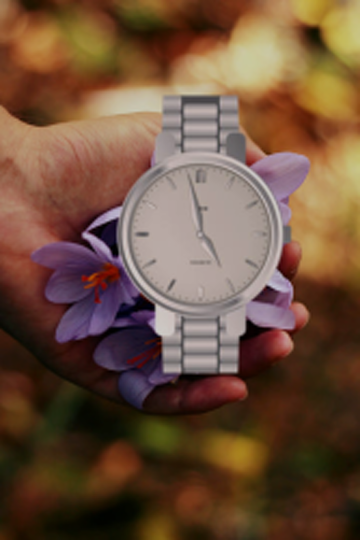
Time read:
4:58
